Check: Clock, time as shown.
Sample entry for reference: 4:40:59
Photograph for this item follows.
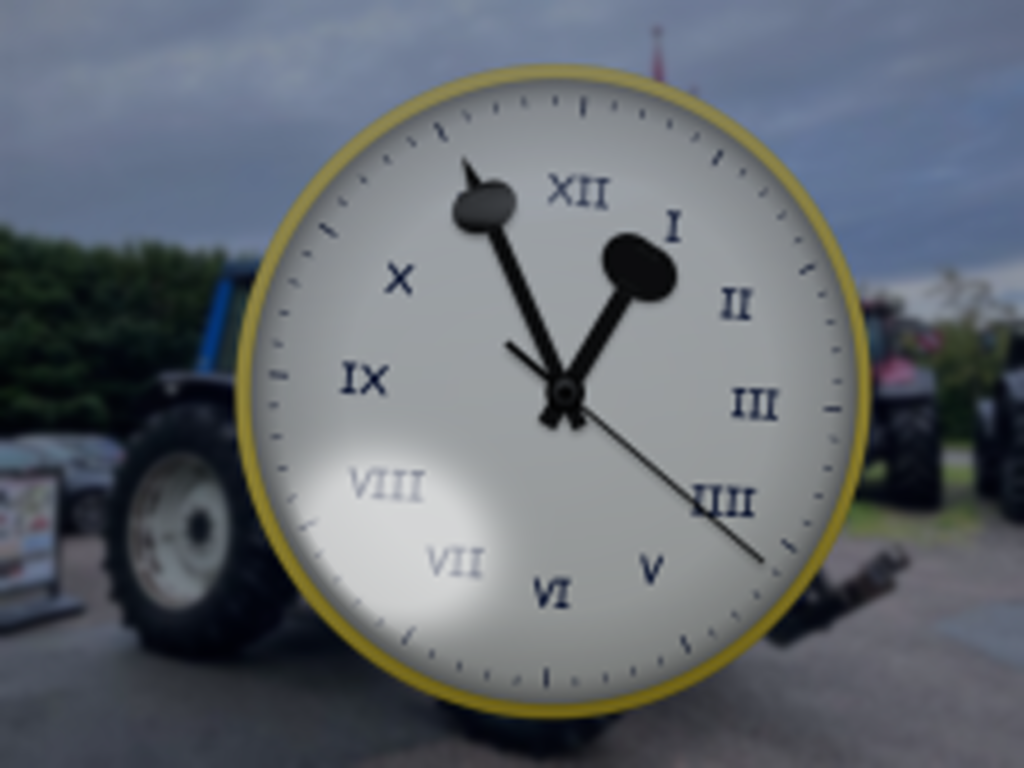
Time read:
12:55:21
